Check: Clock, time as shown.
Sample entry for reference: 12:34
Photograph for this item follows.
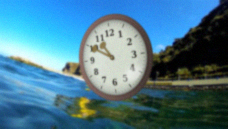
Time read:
10:50
